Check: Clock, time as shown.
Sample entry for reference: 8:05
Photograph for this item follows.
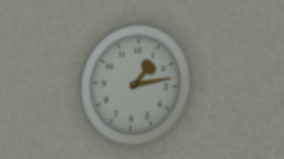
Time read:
1:13
